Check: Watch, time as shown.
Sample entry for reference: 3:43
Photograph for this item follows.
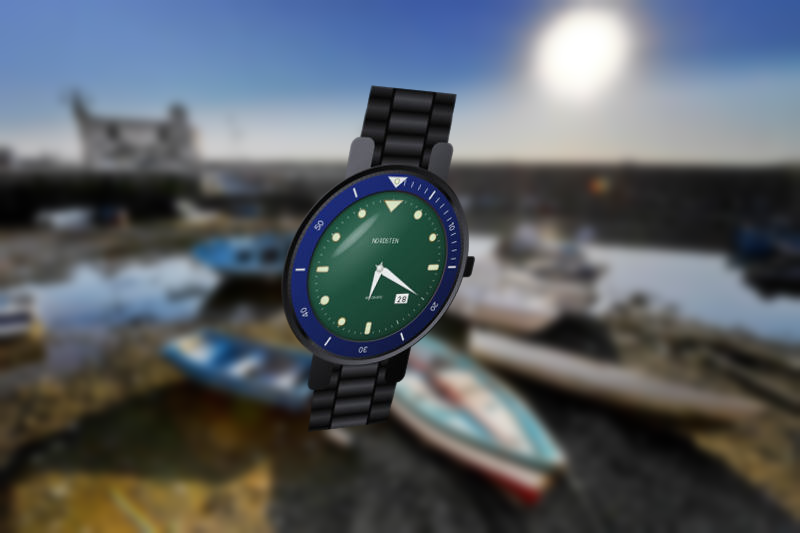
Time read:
6:20
